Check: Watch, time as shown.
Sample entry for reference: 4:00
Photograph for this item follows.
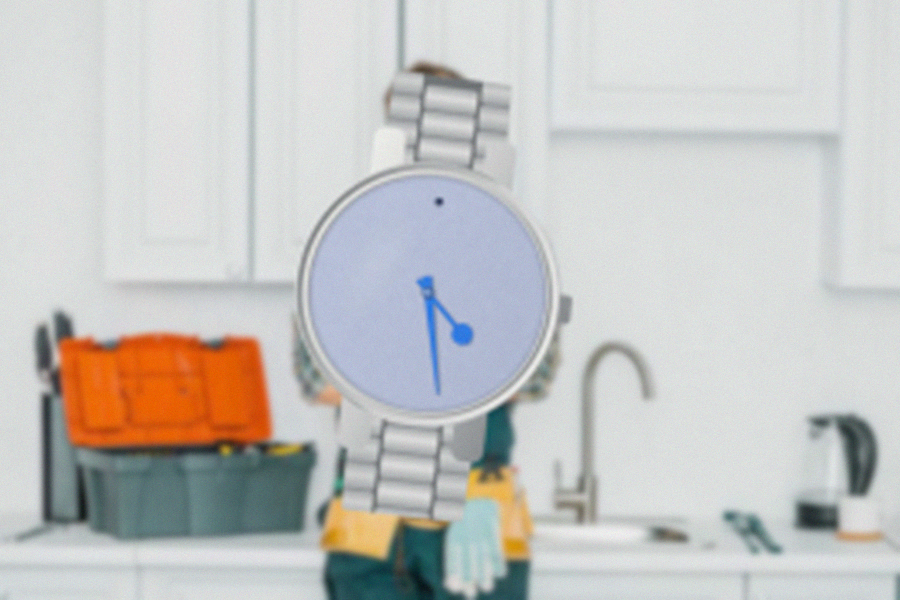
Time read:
4:28
